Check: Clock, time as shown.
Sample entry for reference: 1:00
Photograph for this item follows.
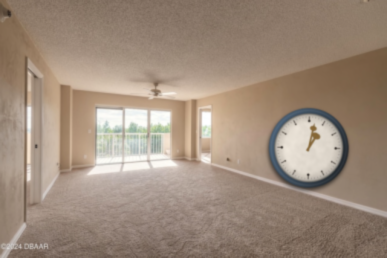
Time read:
1:02
